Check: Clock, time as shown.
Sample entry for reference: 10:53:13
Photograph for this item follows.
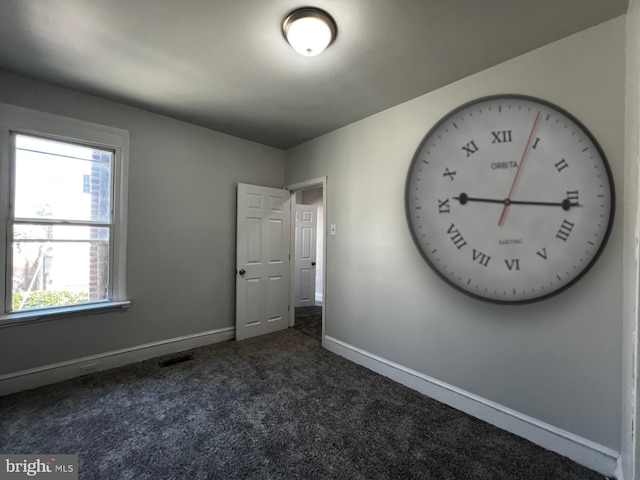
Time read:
9:16:04
